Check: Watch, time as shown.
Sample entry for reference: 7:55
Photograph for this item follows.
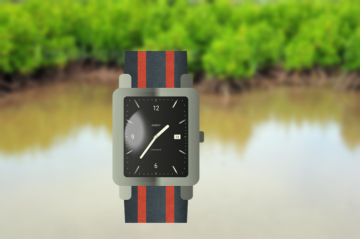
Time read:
1:36
